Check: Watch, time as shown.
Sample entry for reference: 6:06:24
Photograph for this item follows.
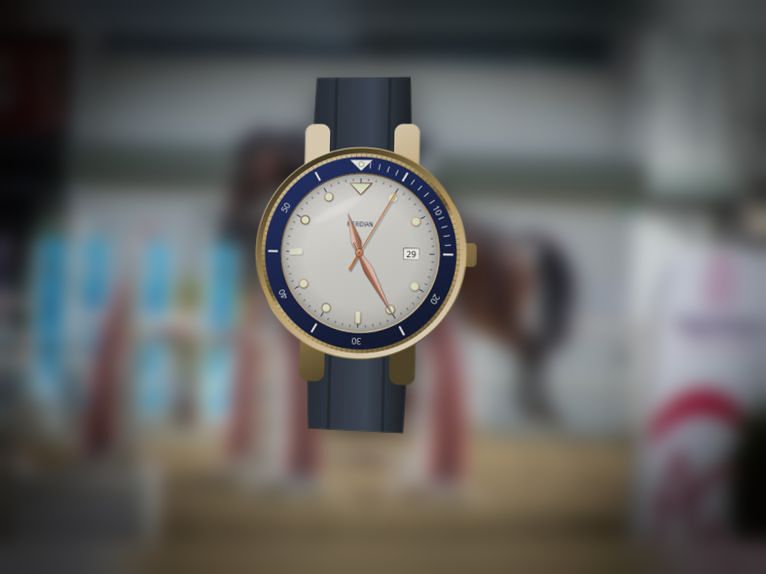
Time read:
11:25:05
